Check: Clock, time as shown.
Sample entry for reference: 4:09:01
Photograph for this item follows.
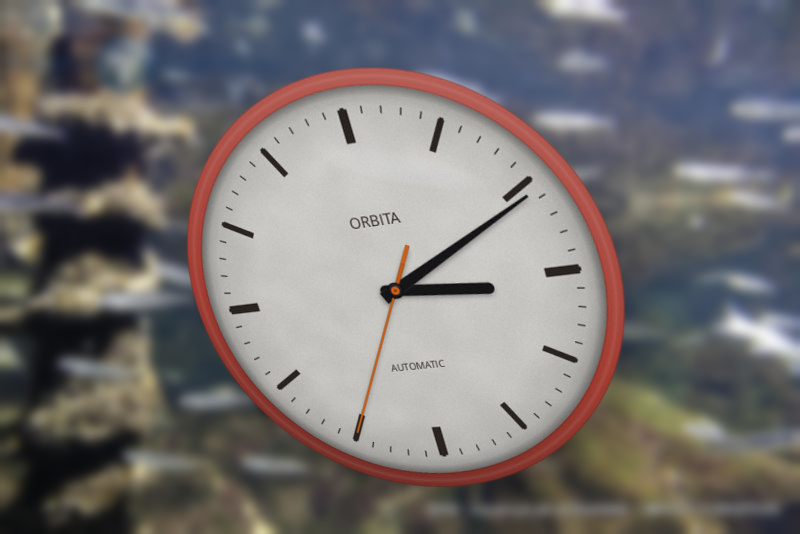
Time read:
3:10:35
